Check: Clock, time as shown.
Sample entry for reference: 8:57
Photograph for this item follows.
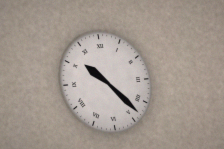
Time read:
10:23
